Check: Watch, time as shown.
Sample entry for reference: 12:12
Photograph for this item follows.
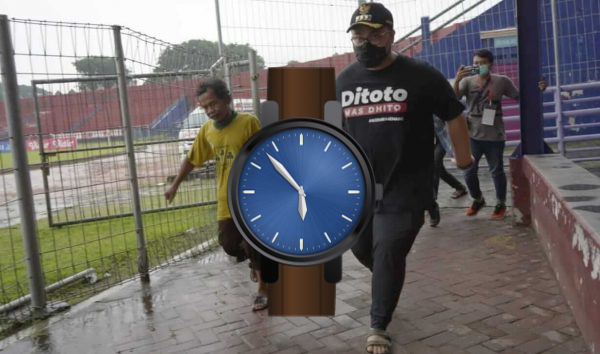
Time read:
5:53
